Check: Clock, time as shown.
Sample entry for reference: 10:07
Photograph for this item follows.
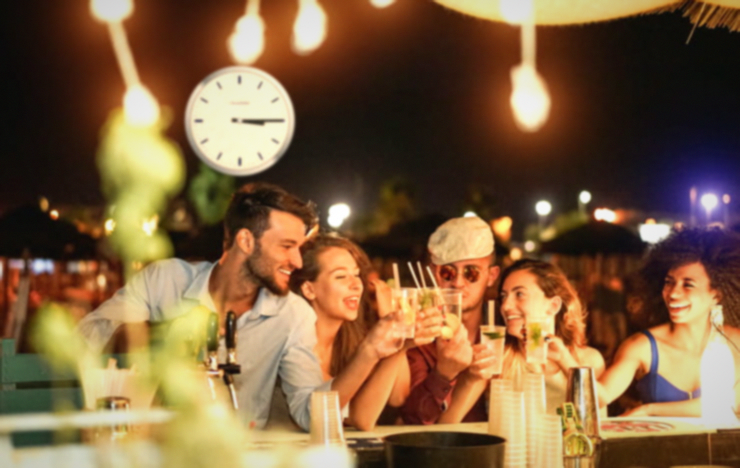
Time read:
3:15
